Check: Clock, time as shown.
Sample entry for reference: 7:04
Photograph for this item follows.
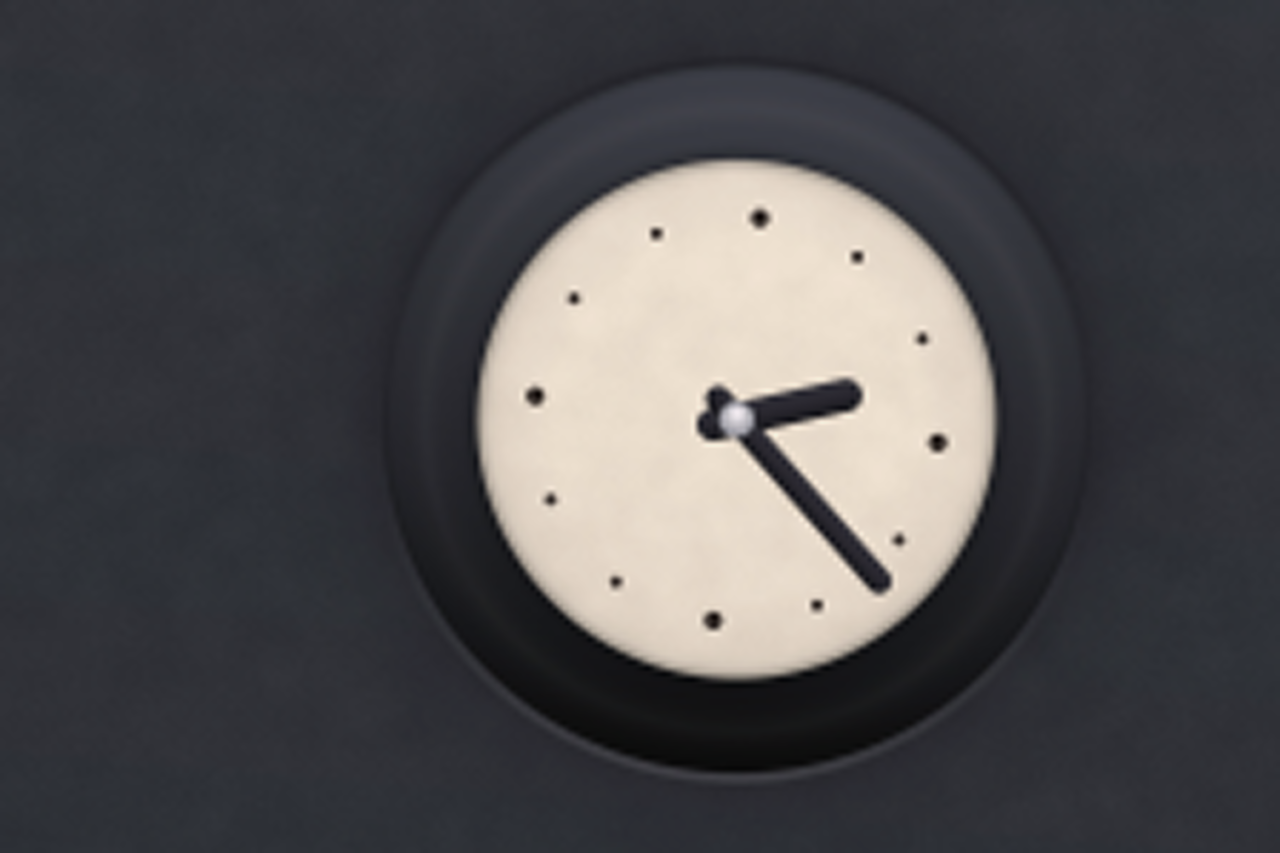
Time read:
2:22
